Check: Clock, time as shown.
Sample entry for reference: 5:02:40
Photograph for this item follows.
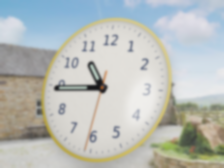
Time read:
10:44:31
